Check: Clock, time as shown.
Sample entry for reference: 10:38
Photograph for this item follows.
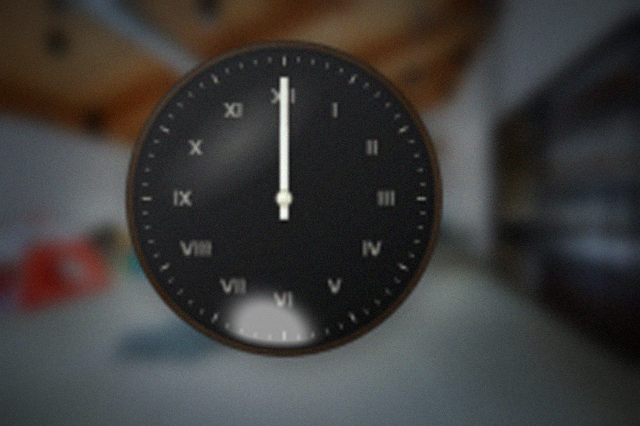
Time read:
12:00
